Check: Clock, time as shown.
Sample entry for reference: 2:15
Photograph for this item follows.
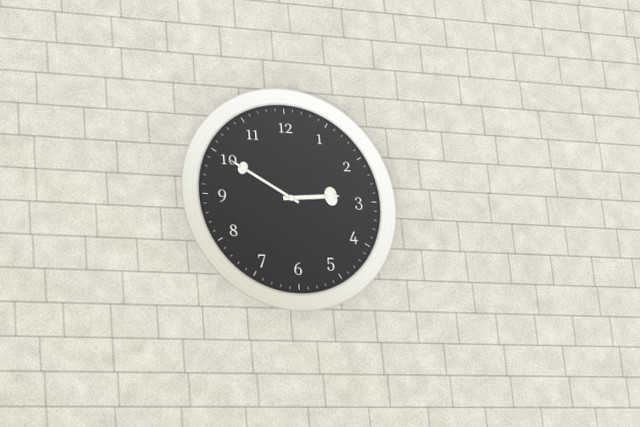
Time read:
2:50
